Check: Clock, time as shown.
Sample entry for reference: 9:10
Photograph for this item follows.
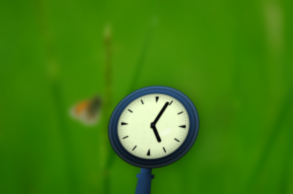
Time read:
5:04
